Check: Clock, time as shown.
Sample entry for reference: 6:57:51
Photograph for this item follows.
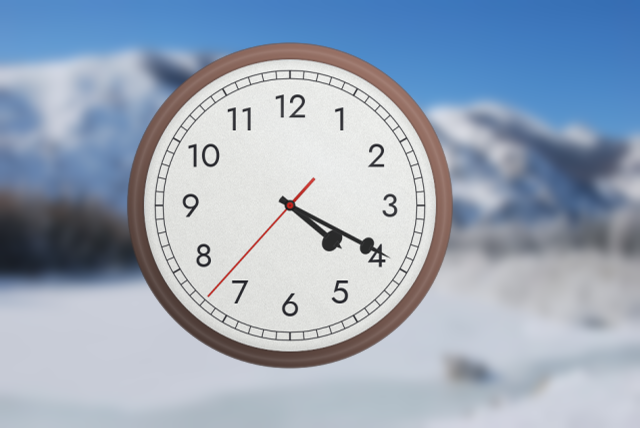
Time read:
4:19:37
